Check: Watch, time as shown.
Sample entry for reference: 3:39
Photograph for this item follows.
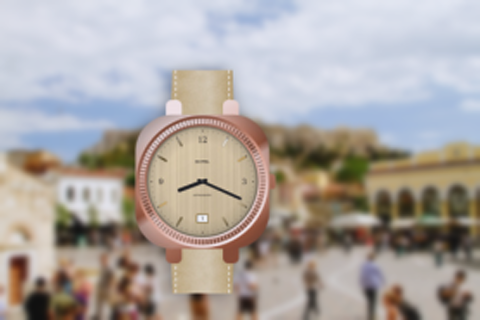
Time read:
8:19
